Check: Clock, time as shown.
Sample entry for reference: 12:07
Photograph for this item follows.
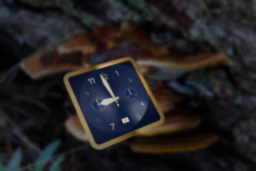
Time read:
8:59
